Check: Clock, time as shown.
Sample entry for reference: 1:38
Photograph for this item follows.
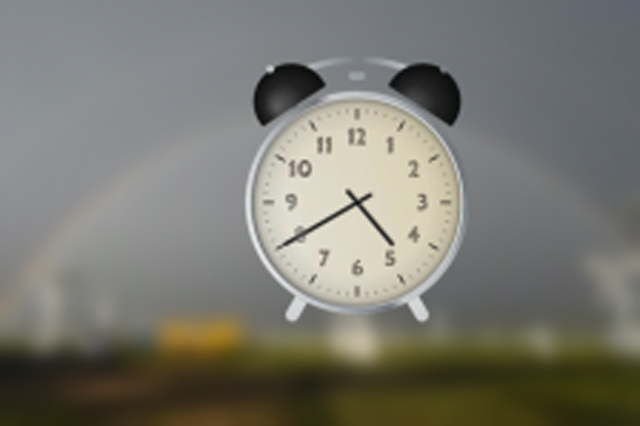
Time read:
4:40
